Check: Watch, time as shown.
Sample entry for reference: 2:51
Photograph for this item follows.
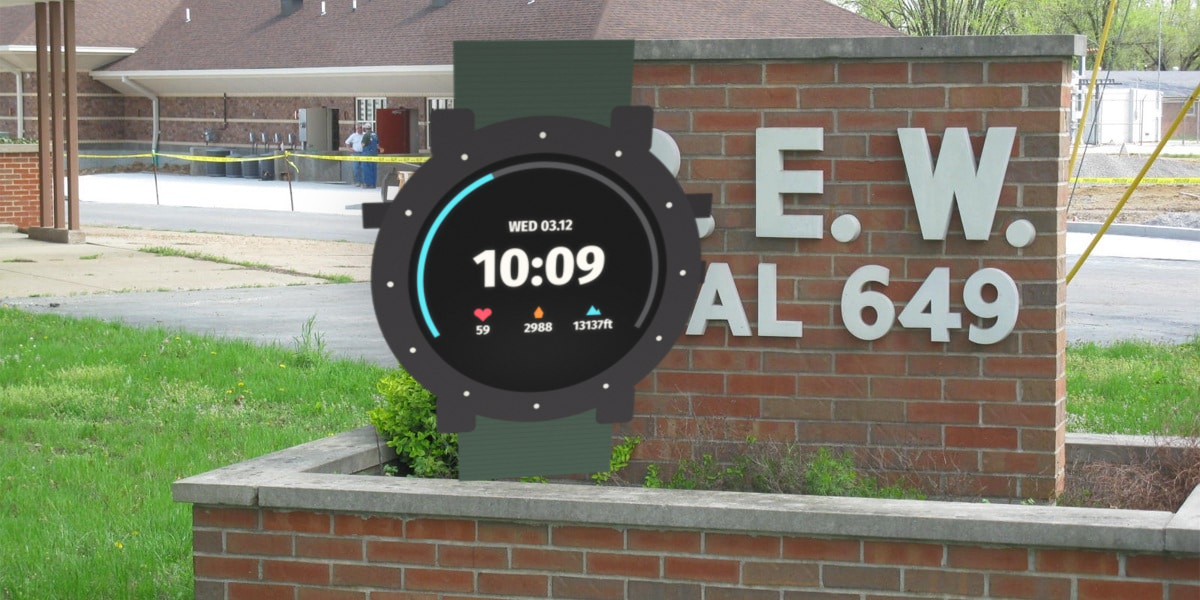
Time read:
10:09
